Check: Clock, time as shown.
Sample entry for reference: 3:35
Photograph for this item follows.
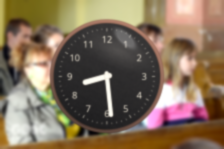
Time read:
8:29
